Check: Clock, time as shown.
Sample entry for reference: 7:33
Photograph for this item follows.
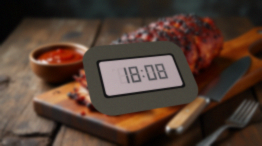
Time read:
18:08
